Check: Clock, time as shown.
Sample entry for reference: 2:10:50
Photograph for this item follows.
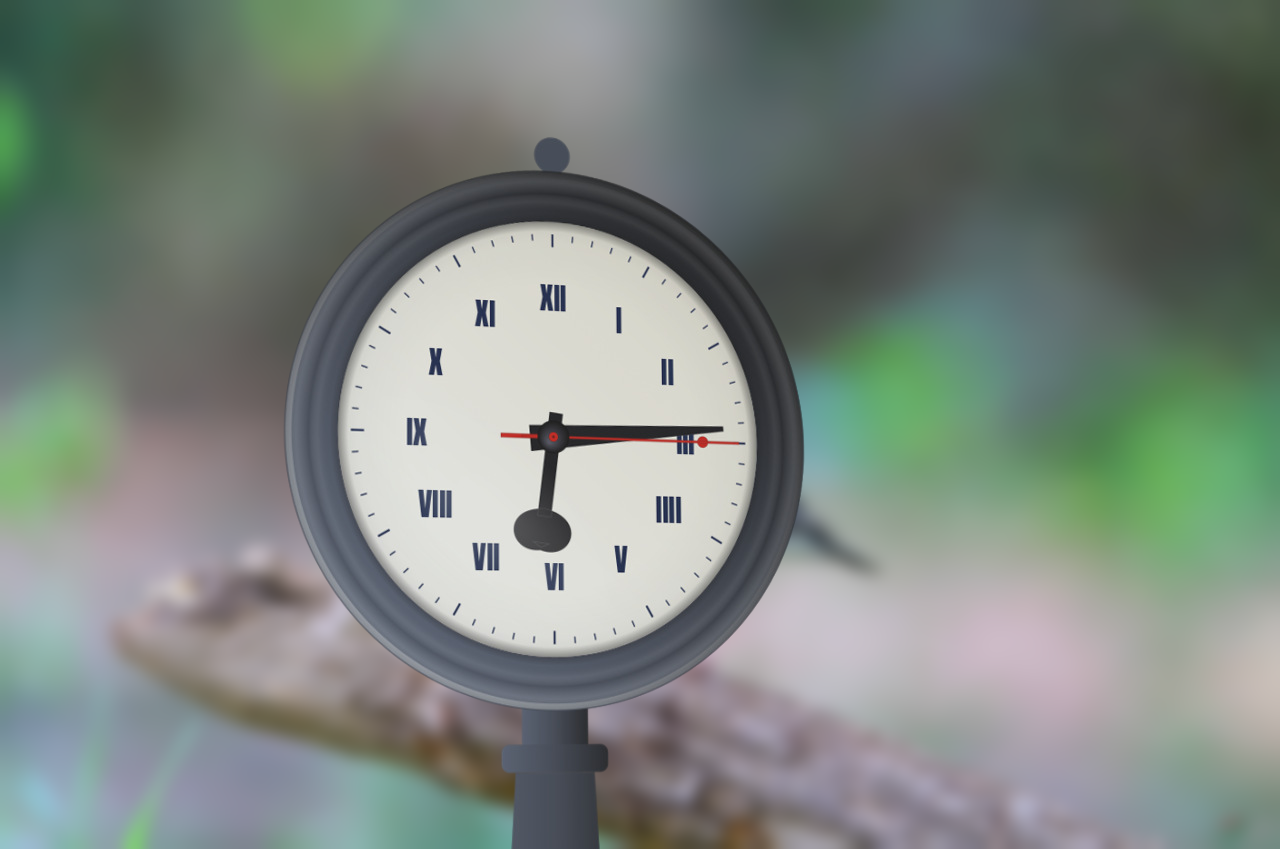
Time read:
6:14:15
